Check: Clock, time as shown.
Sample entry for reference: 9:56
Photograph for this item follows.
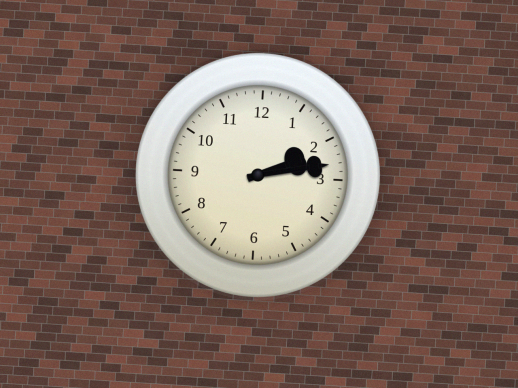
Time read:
2:13
